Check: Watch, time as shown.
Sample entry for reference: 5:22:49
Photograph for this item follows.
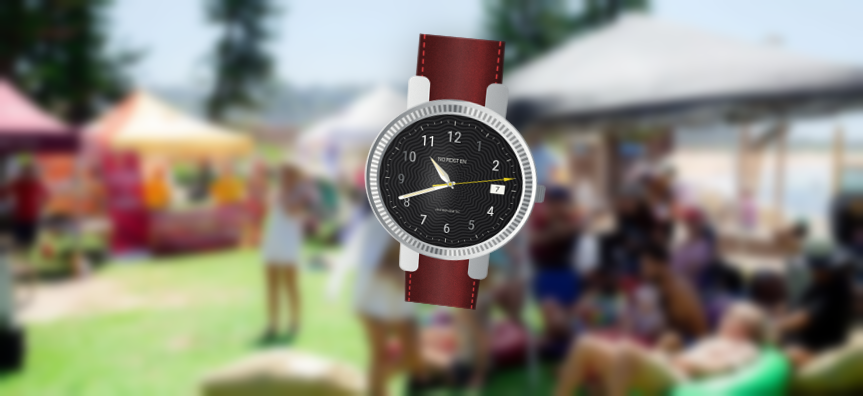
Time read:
10:41:13
